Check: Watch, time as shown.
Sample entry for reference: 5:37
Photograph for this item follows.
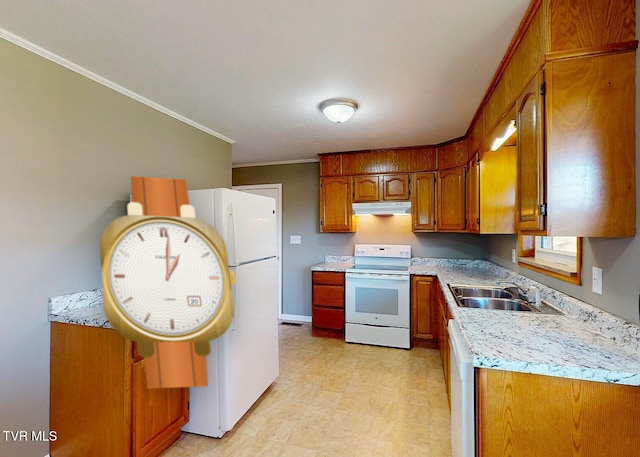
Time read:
1:01
